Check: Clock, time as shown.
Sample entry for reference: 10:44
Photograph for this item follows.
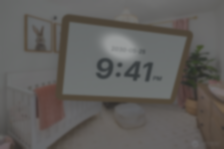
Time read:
9:41
